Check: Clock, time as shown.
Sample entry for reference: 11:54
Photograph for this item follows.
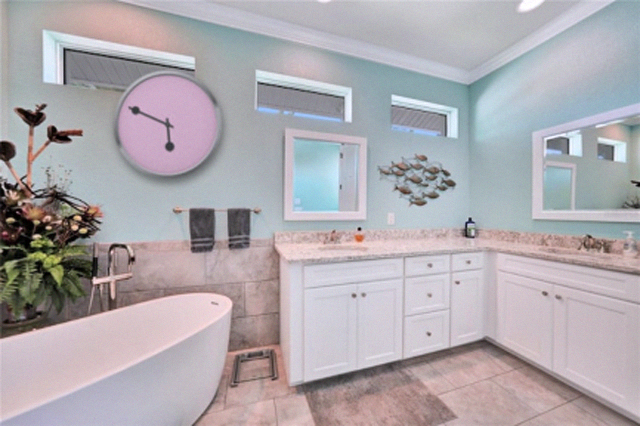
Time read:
5:49
